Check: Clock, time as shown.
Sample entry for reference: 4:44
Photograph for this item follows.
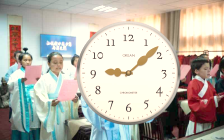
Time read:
9:08
